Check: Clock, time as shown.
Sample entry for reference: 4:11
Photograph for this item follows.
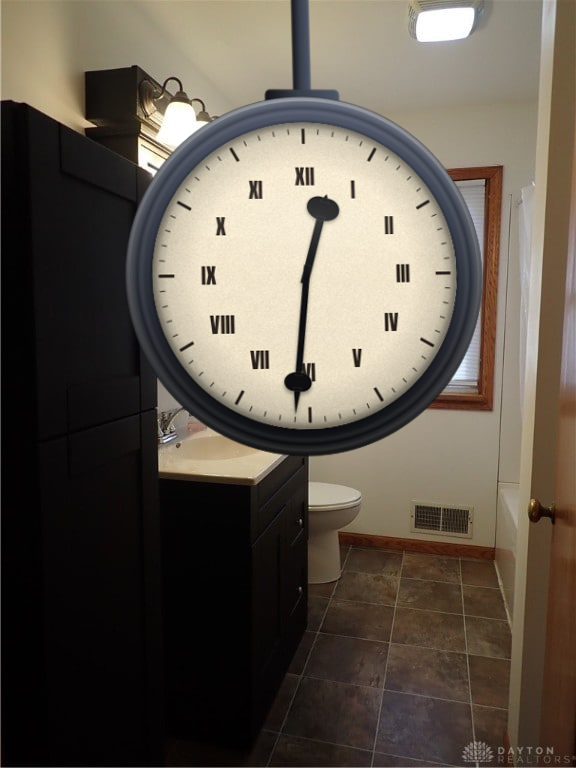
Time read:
12:31
